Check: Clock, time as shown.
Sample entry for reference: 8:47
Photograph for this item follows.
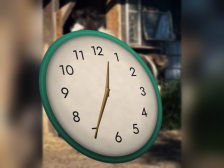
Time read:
12:35
